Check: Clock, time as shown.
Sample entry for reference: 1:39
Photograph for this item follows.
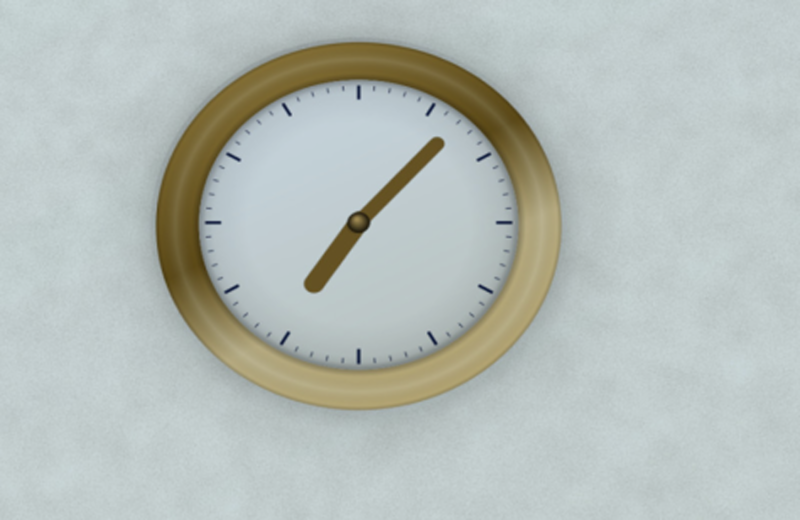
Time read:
7:07
